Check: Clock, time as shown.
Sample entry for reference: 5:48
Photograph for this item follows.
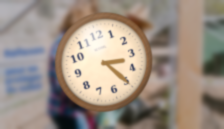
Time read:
3:25
